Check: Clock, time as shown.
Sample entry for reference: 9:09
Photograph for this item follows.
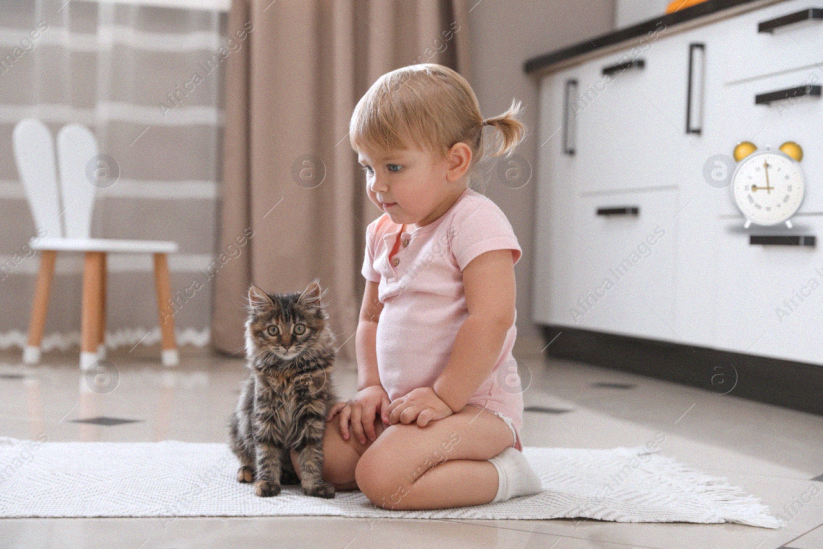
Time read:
8:59
